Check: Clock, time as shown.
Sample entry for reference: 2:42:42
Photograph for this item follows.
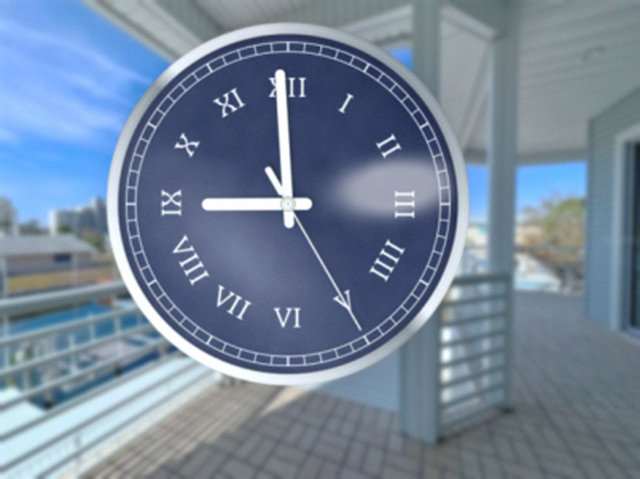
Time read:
8:59:25
